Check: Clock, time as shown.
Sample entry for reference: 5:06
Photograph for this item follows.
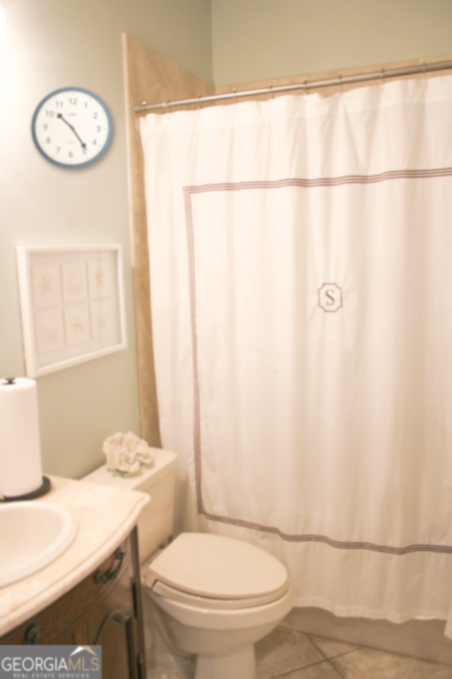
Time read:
10:24
